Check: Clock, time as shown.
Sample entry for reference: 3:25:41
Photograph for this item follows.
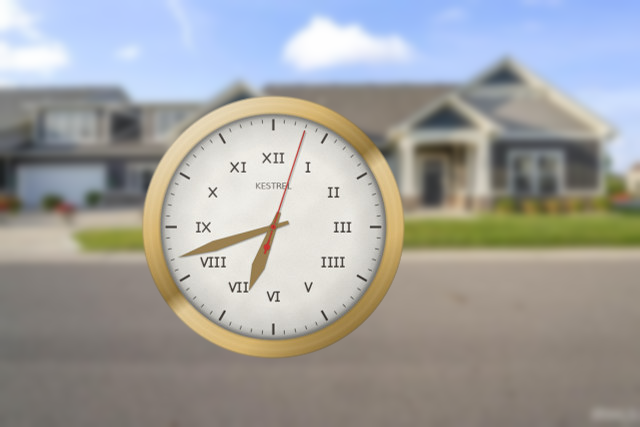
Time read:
6:42:03
